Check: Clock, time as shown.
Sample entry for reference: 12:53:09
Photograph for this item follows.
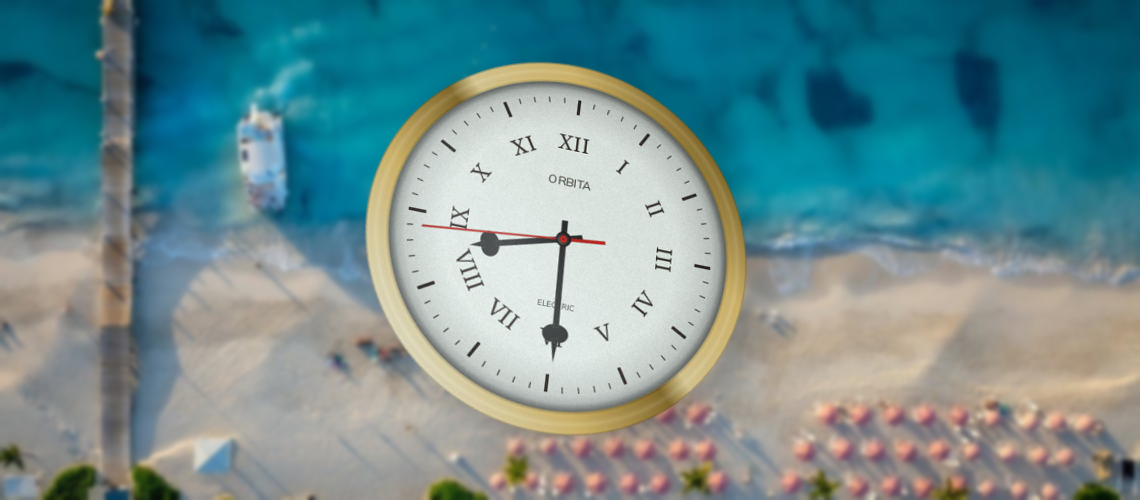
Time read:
8:29:44
